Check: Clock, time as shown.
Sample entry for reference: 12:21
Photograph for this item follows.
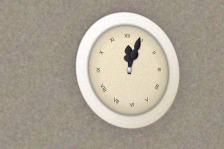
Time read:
12:04
